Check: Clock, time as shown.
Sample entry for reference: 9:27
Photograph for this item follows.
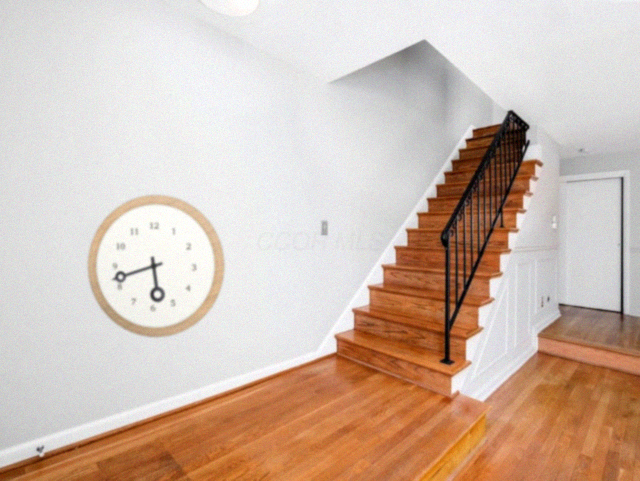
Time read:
5:42
